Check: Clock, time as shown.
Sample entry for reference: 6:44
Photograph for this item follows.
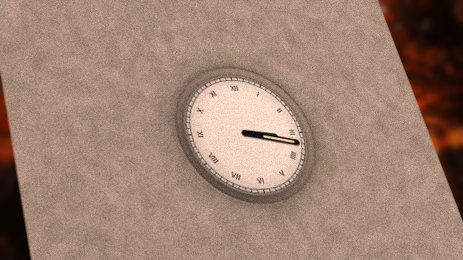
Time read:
3:17
